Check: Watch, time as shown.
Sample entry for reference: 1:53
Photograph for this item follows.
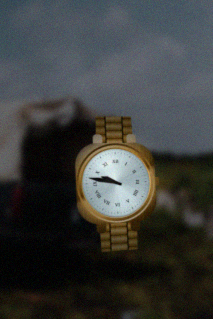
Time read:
9:47
